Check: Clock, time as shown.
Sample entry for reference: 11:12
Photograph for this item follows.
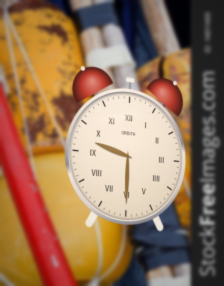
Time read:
9:30
